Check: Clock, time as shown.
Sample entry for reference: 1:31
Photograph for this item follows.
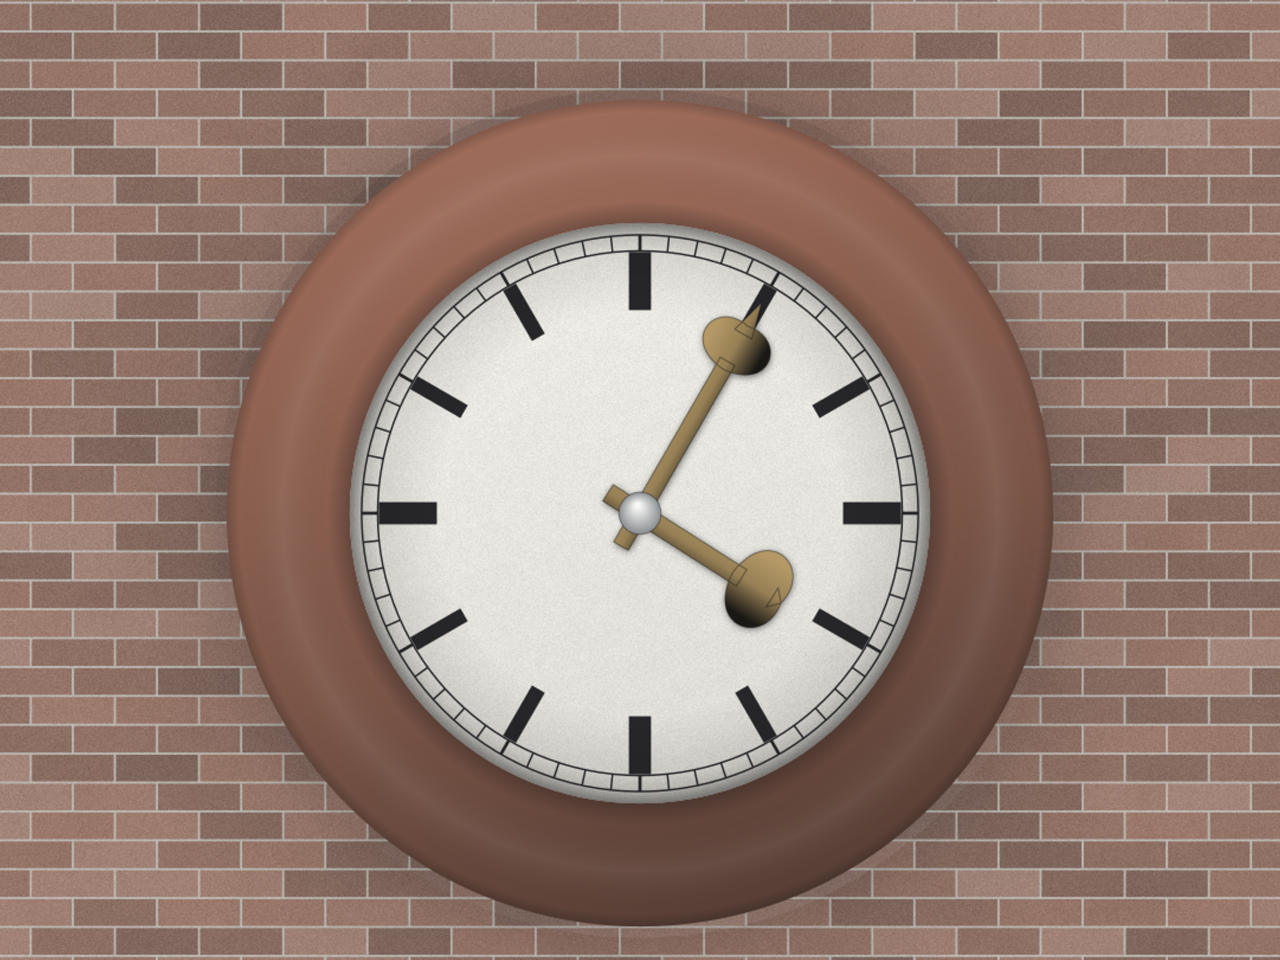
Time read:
4:05
